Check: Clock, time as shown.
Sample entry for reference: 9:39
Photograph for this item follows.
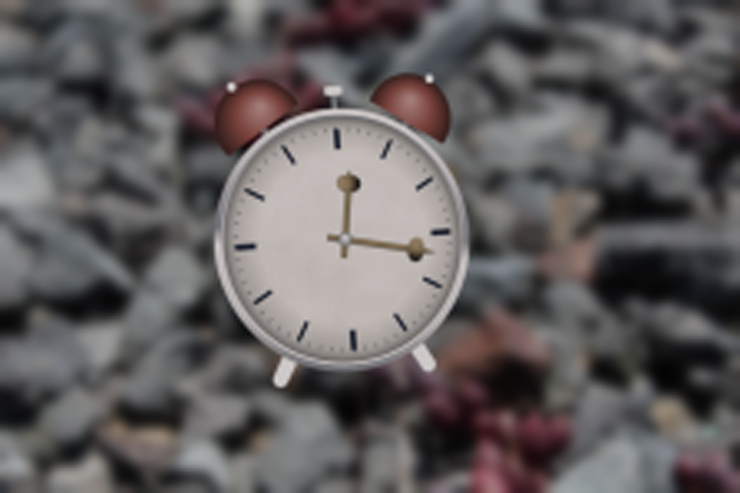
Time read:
12:17
